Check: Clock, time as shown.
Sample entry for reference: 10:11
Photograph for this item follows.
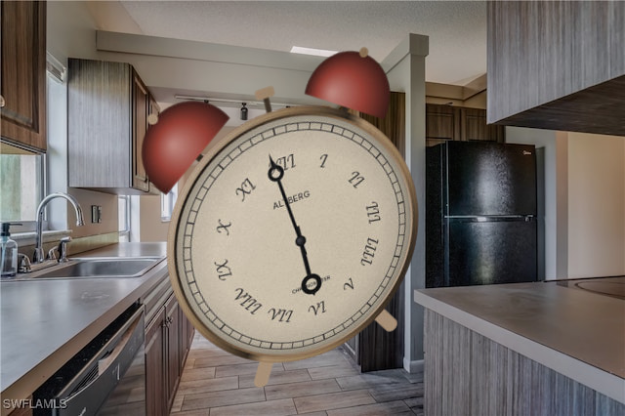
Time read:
5:59
